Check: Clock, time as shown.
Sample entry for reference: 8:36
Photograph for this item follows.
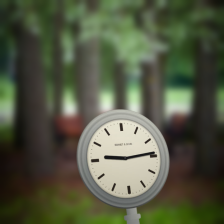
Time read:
9:14
